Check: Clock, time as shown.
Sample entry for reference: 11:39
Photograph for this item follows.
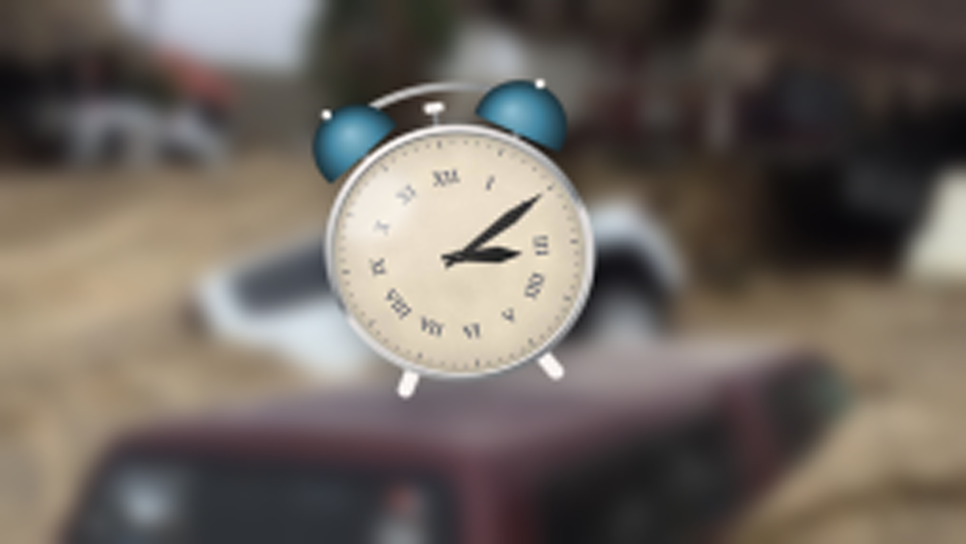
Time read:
3:10
